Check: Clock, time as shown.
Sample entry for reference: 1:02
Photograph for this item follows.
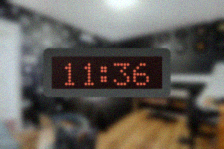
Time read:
11:36
